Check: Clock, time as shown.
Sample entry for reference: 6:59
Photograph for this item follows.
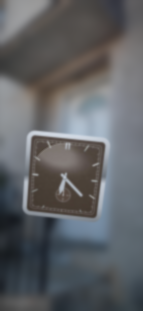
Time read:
6:22
